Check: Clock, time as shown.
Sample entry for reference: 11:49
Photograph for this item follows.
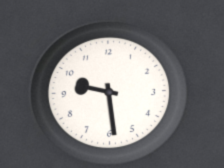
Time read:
9:29
